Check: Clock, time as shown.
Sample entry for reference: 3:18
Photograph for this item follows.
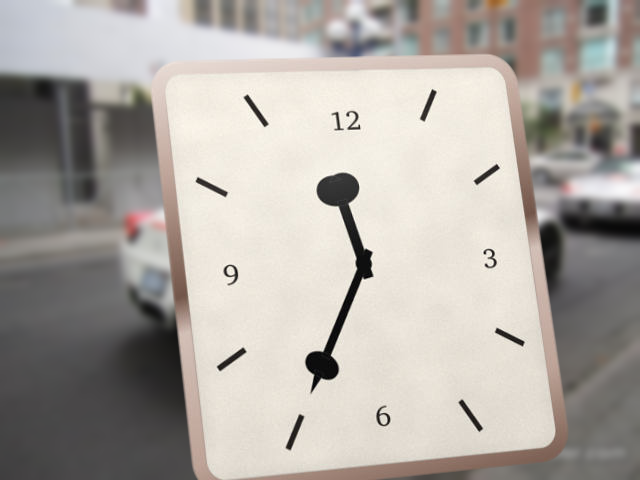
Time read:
11:35
